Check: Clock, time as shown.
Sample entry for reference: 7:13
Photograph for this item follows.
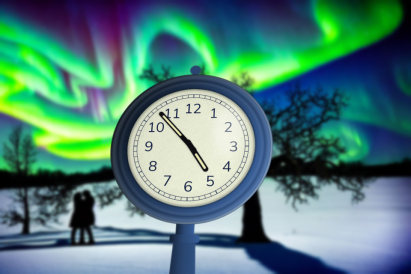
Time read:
4:53
